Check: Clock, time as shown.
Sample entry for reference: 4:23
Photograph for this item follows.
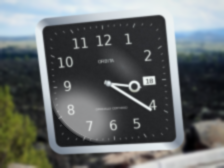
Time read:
3:21
